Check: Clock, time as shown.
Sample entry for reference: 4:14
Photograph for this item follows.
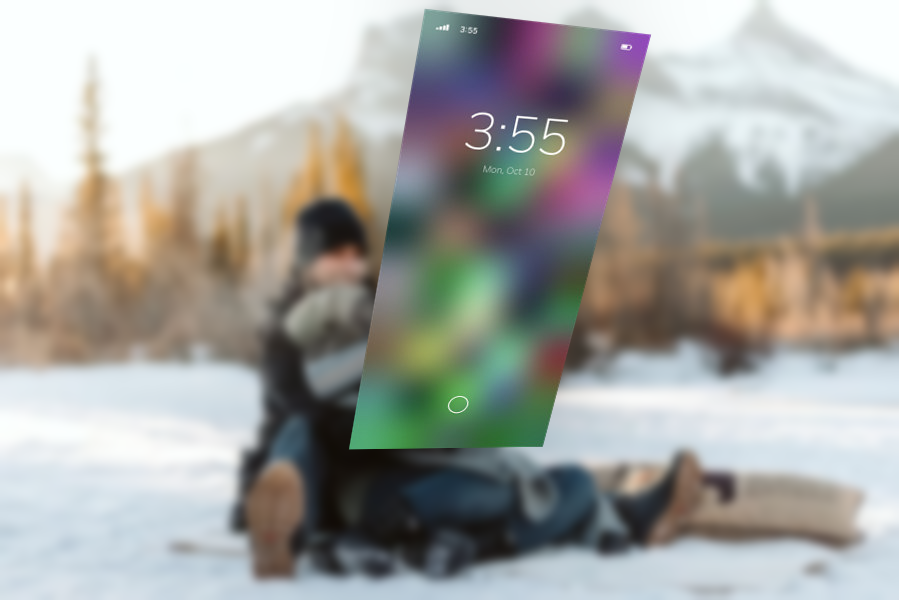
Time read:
3:55
